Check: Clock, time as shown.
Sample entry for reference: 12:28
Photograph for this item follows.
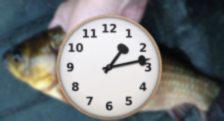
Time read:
1:13
